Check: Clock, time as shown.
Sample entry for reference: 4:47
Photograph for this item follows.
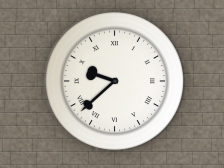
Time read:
9:38
